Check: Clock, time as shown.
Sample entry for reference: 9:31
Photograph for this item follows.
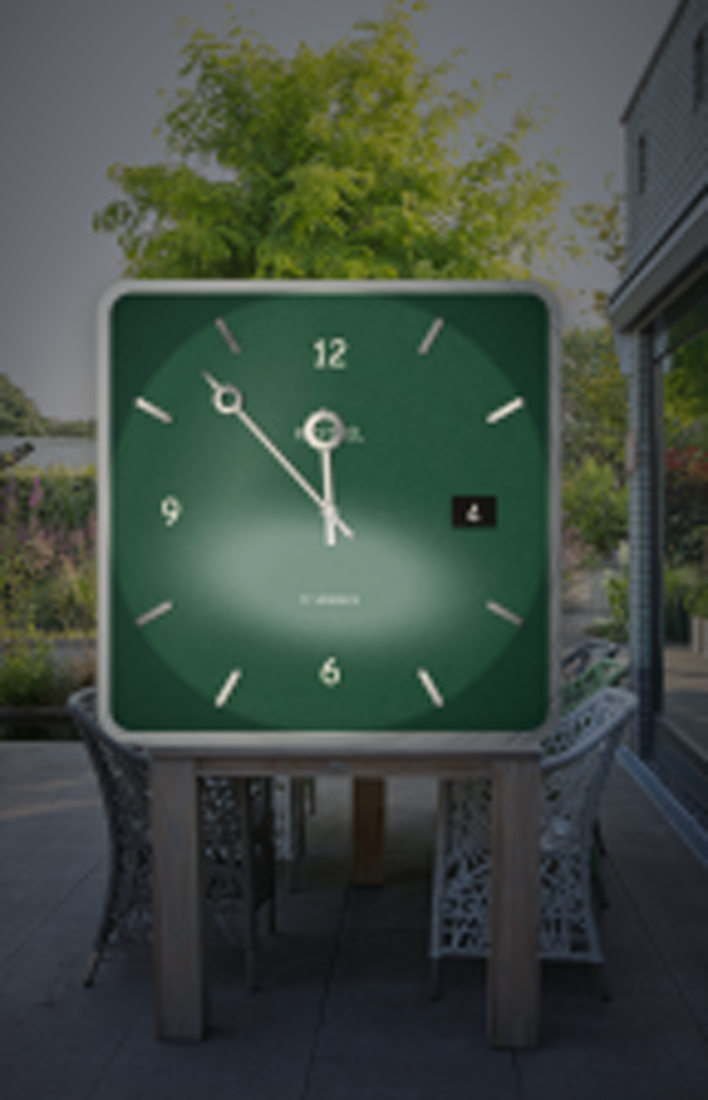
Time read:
11:53
